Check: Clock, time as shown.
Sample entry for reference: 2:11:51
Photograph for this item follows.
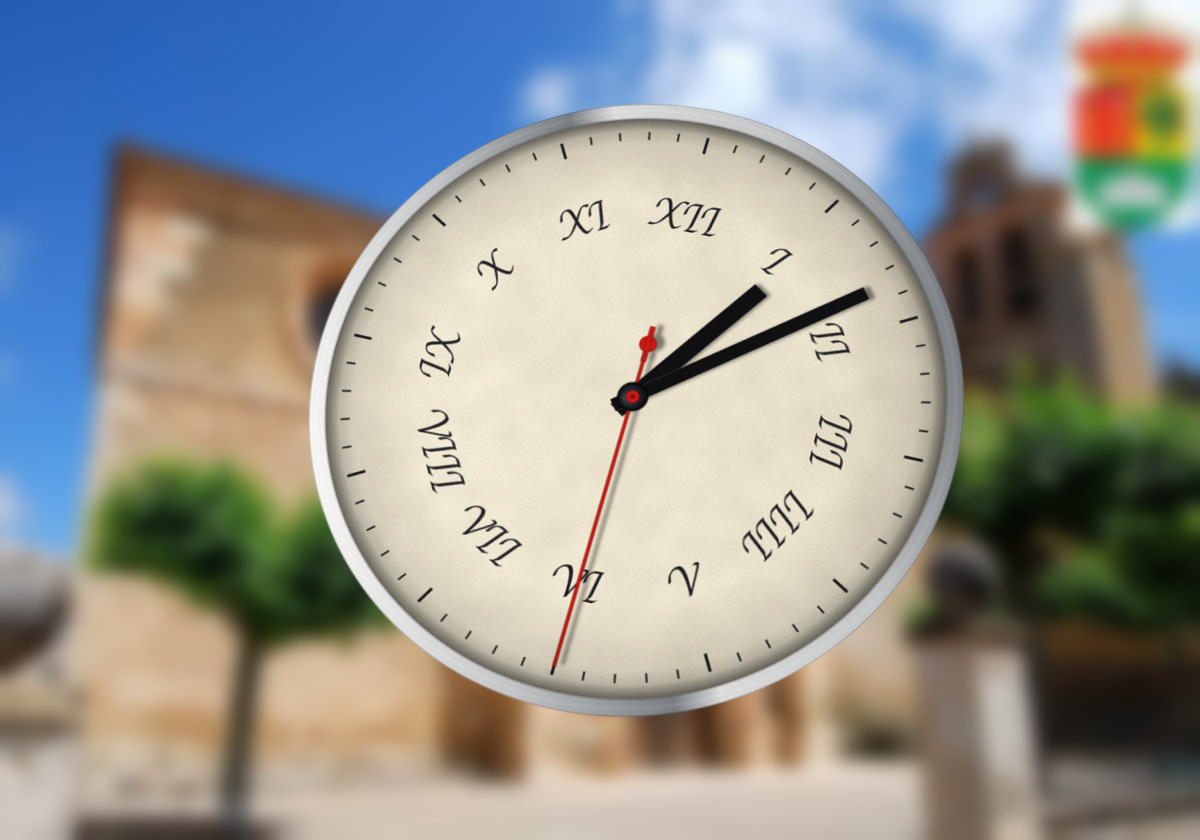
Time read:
1:08:30
